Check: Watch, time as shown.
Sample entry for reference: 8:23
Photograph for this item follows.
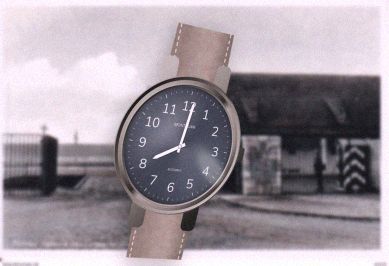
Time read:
8:01
